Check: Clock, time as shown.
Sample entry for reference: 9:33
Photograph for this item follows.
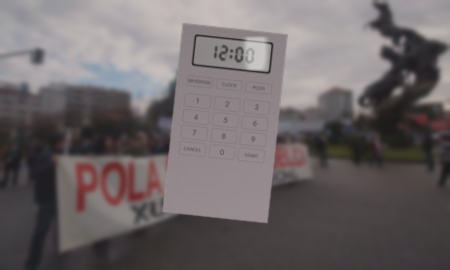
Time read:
12:00
